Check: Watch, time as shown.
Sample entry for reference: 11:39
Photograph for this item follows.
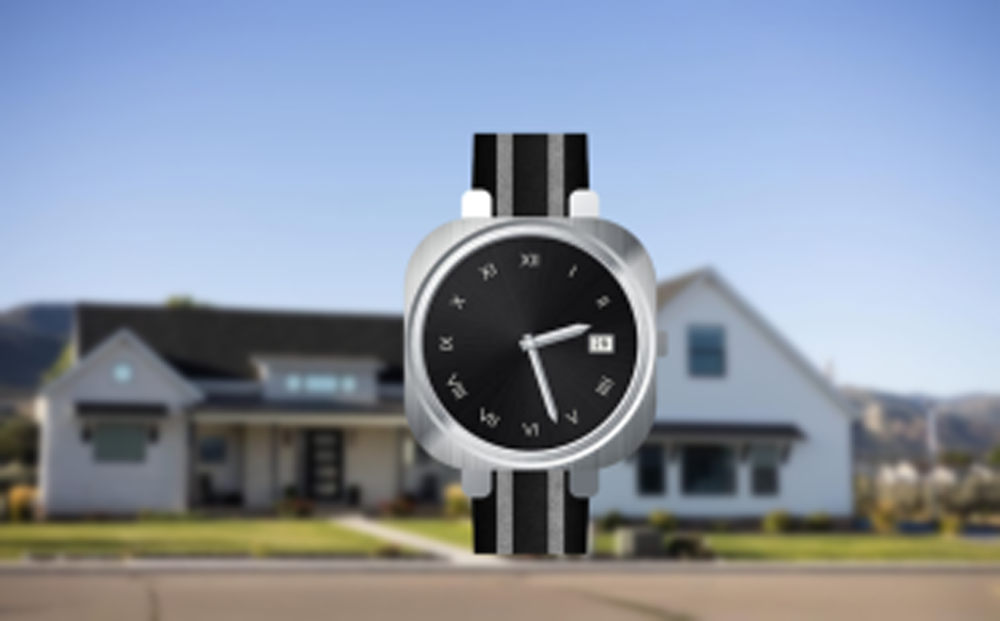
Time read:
2:27
